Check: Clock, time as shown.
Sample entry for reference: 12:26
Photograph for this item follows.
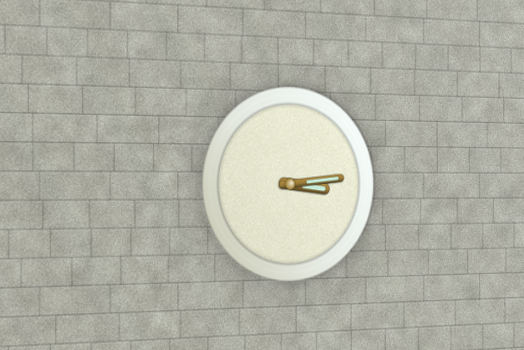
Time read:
3:14
